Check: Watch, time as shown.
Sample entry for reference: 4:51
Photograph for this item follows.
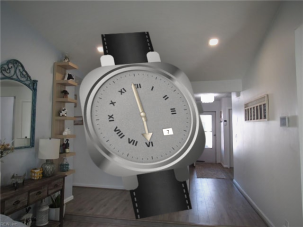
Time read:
5:59
